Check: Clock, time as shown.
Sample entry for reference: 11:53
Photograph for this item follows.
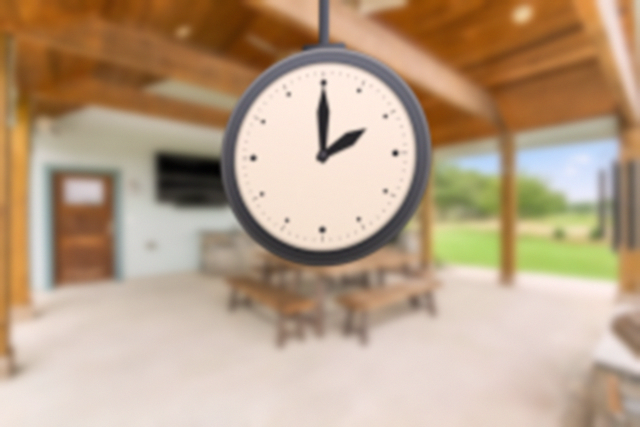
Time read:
2:00
